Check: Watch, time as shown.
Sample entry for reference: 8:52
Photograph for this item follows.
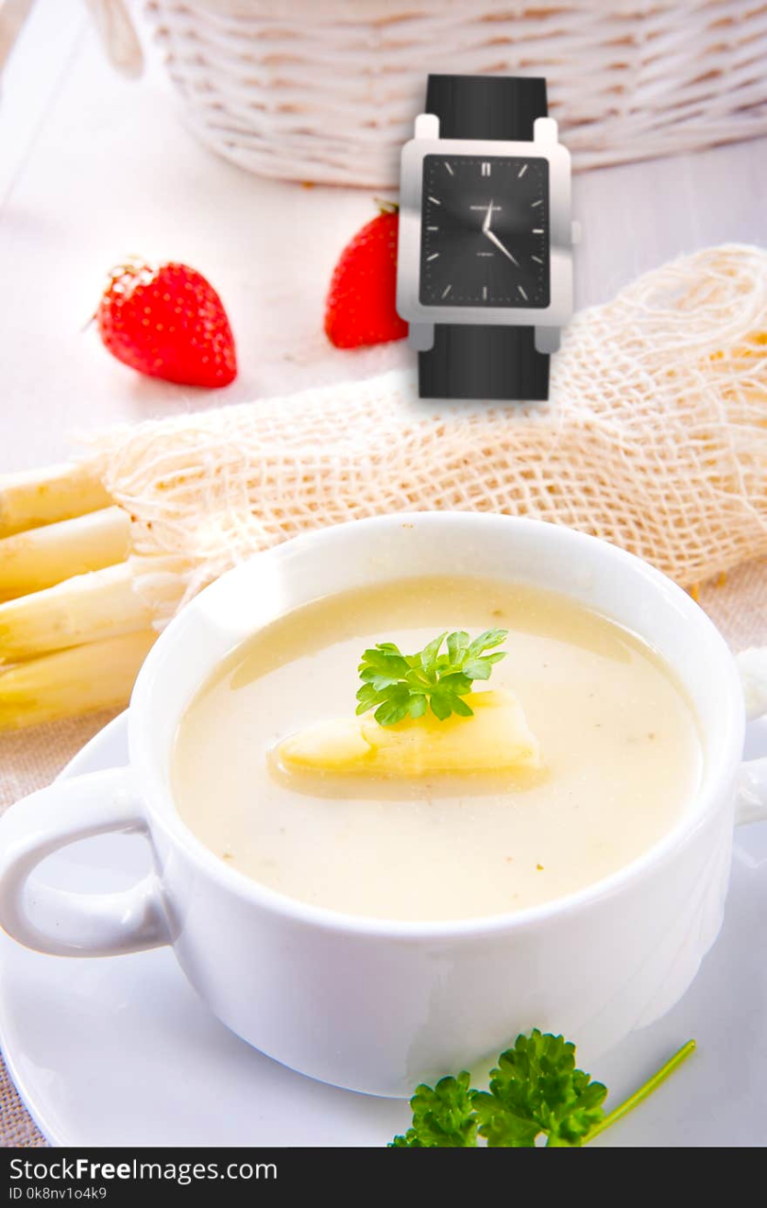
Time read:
12:23
